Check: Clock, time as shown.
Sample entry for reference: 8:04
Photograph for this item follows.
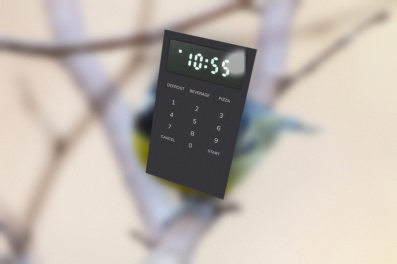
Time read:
10:55
